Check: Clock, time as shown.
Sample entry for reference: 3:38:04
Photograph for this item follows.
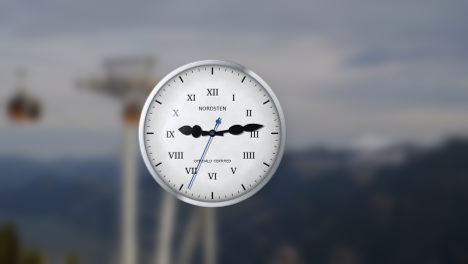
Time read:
9:13:34
